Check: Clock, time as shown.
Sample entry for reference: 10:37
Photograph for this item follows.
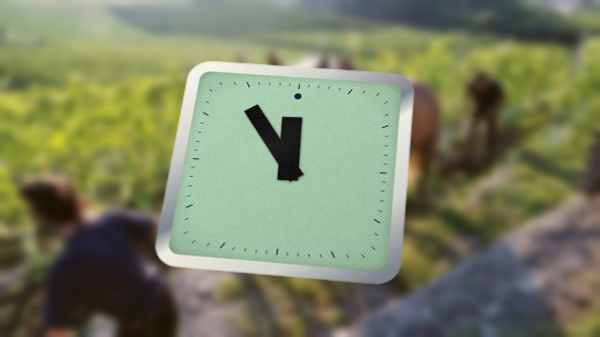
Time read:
11:54
